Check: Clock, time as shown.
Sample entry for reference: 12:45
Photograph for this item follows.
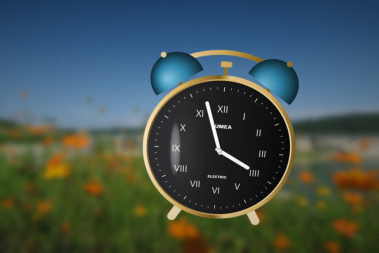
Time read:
3:57
